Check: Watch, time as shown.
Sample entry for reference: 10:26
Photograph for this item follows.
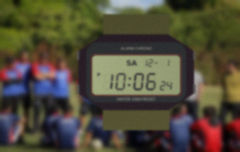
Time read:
10:06
